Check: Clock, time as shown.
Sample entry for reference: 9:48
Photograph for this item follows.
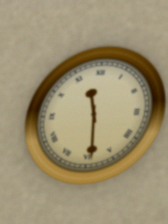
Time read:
11:29
